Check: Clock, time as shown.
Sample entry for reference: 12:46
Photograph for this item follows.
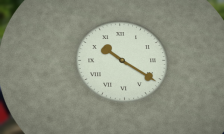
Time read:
10:21
